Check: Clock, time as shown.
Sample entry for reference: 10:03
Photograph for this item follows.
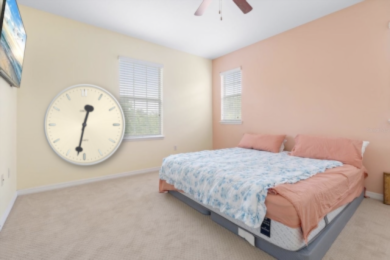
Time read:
12:32
